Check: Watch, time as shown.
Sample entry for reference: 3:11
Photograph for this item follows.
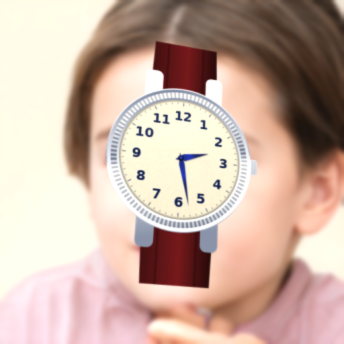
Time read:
2:28
